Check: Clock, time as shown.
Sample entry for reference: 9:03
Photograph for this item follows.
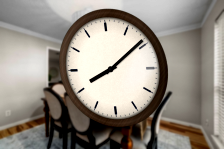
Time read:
8:09
